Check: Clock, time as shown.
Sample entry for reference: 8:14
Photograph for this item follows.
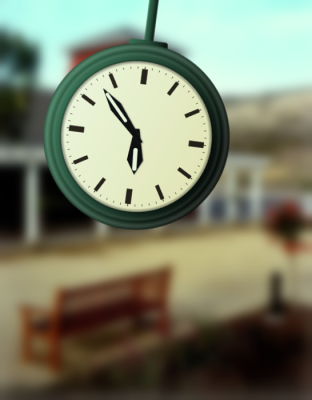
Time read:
5:53
